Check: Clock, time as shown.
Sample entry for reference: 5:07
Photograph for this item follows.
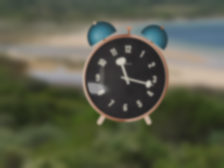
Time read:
11:17
